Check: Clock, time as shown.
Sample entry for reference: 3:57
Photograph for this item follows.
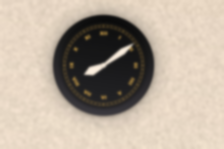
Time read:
8:09
